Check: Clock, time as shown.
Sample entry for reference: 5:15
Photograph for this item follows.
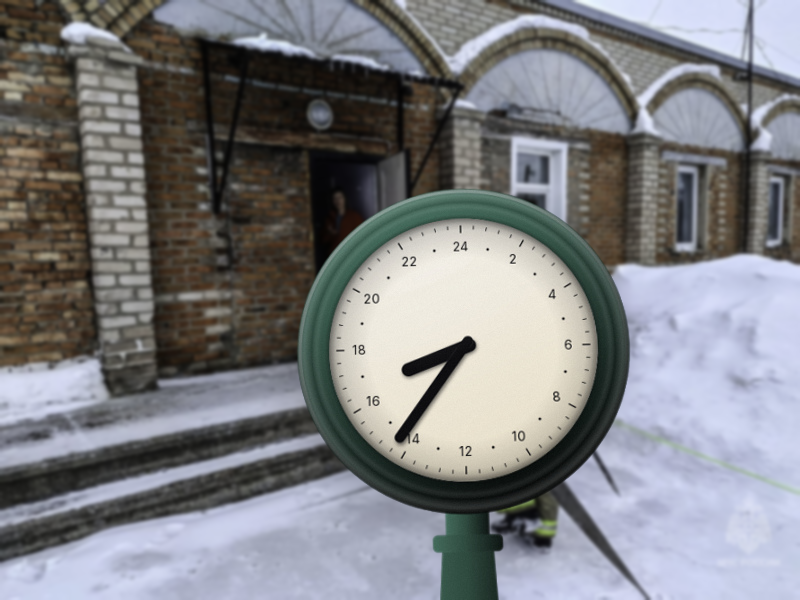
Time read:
16:36
